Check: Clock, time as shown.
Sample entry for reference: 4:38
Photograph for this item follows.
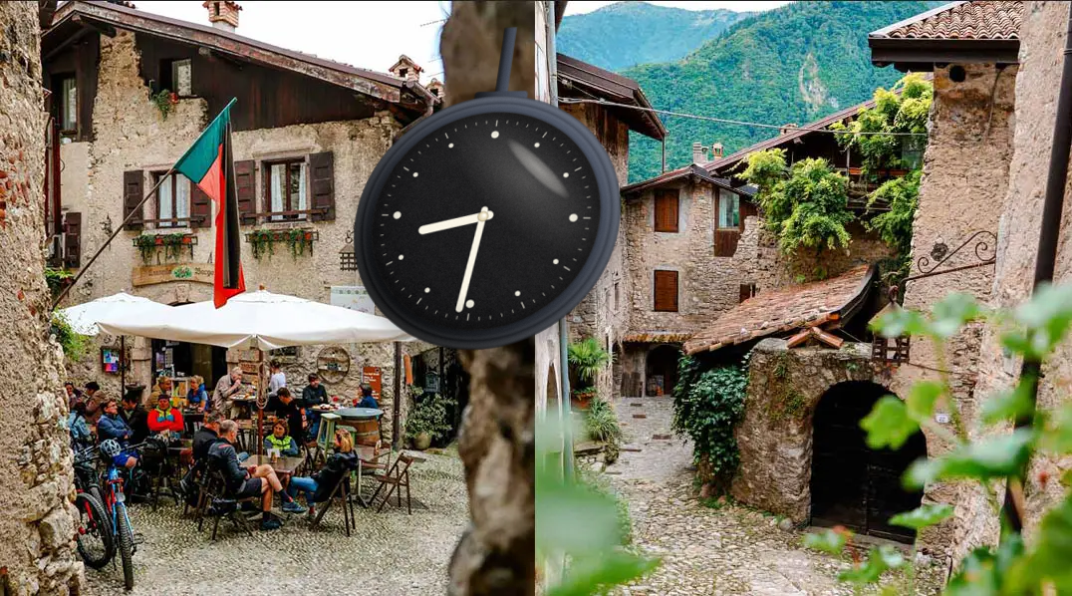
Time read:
8:31
